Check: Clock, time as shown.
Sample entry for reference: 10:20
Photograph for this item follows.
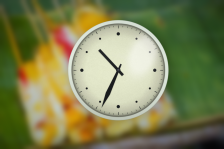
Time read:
10:34
